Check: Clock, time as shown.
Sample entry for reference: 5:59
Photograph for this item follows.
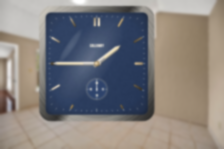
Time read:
1:45
